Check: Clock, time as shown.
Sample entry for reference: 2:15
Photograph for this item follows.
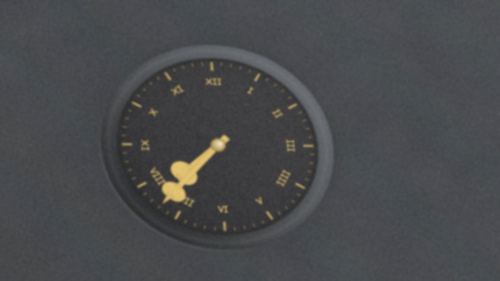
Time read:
7:37
